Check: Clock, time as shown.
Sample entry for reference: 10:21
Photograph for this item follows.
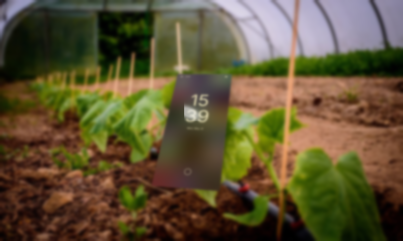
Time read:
15:39
